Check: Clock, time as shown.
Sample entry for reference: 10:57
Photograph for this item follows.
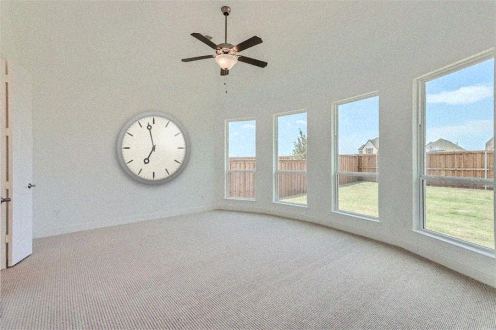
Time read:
6:58
